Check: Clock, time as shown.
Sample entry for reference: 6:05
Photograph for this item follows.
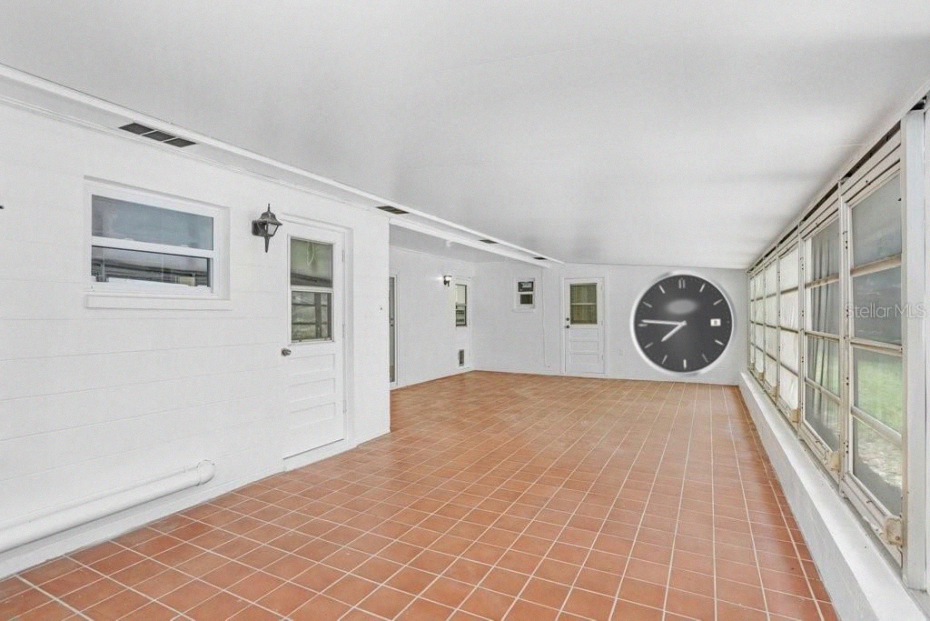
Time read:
7:46
